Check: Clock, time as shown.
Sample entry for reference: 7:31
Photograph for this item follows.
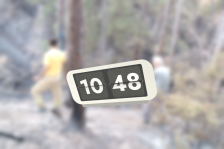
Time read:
10:48
